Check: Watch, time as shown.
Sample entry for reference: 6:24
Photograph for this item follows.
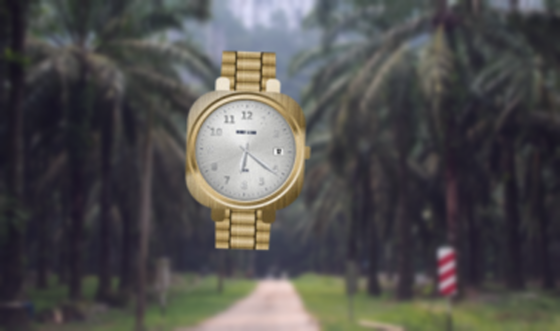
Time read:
6:21
